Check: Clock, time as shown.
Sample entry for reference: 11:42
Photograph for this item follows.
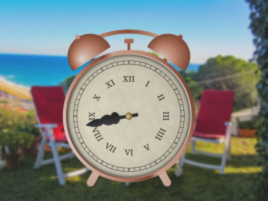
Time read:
8:43
